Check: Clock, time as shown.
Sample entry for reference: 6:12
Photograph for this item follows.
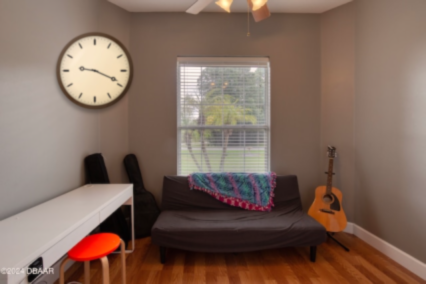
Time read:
9:19
